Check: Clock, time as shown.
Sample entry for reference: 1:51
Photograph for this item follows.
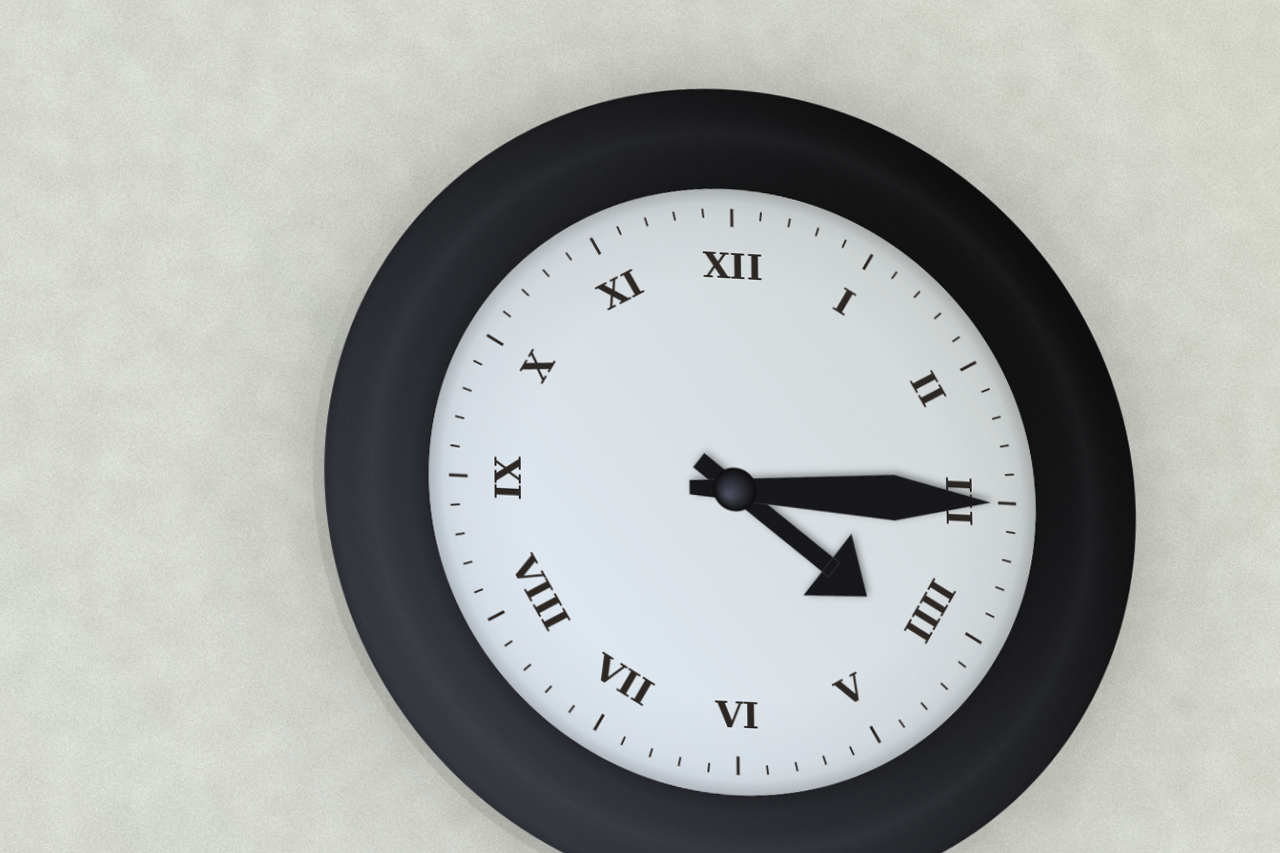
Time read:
4:15
